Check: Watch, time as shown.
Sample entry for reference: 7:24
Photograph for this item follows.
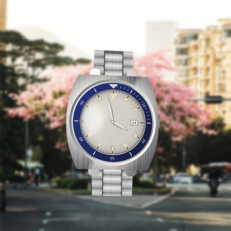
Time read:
3:58
